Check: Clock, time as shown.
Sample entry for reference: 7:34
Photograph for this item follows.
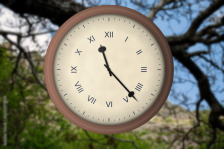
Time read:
11:23
